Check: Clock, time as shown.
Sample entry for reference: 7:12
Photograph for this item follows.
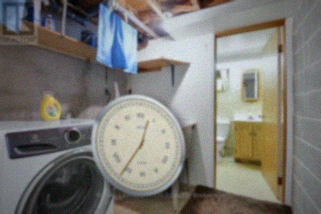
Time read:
12:36
